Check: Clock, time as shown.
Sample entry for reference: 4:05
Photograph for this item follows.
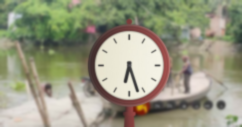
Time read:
6:27
